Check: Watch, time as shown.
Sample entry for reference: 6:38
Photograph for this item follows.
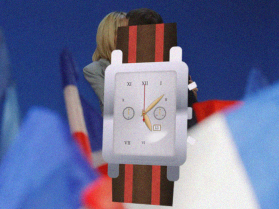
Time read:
5:08
